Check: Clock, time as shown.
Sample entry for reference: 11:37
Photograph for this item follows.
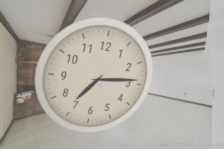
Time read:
7:14
